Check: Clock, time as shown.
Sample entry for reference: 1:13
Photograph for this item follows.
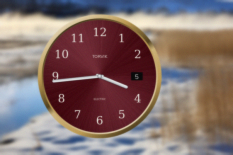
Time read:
3:44
